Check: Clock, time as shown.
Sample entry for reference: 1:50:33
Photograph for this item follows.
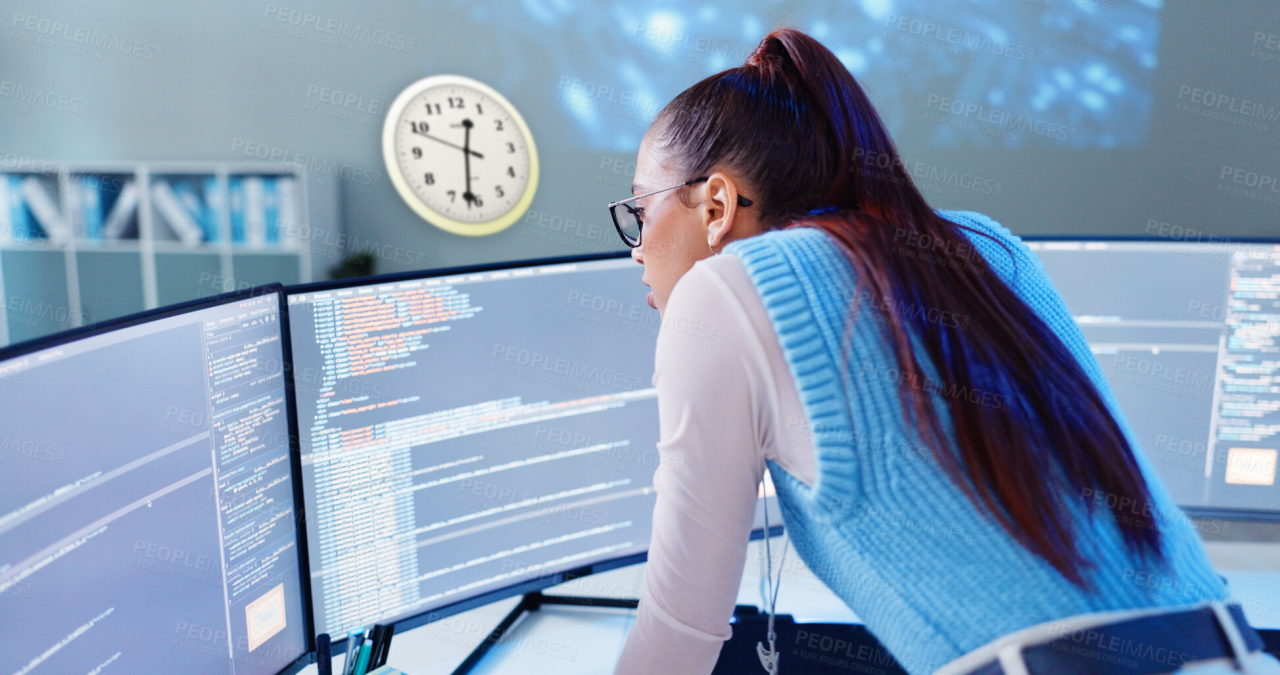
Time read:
12:31:49
